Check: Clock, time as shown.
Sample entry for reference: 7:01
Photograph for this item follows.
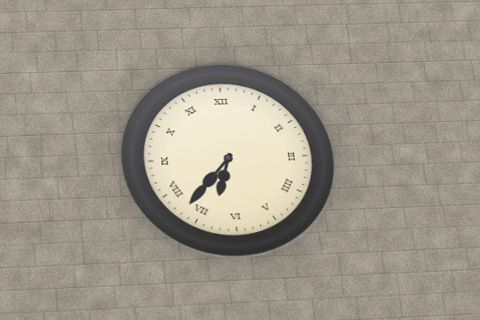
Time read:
6:37
